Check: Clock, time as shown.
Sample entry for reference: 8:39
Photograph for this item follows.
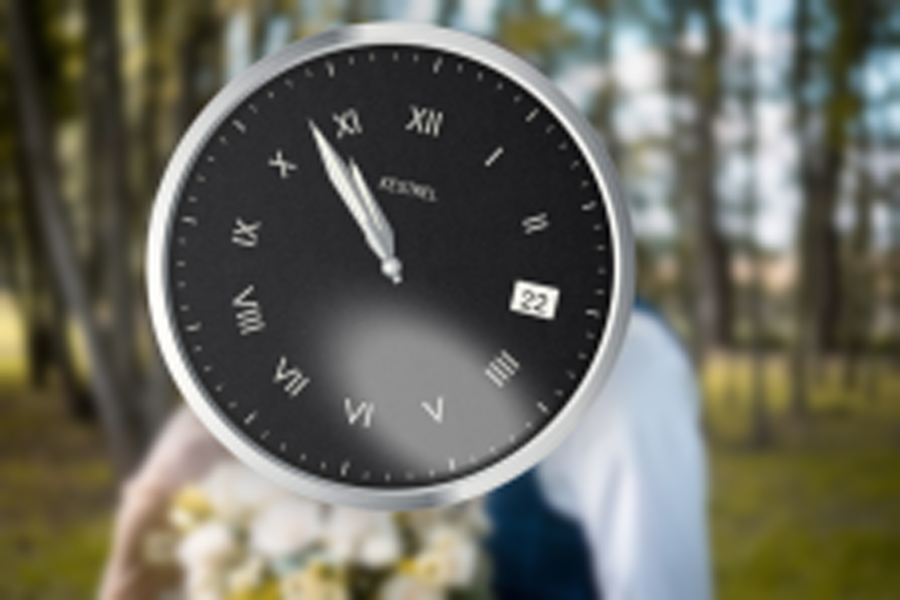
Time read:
10:53
